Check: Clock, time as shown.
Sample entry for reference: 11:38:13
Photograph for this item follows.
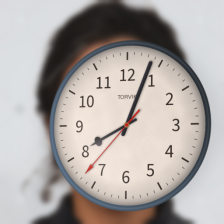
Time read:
8:03:37
